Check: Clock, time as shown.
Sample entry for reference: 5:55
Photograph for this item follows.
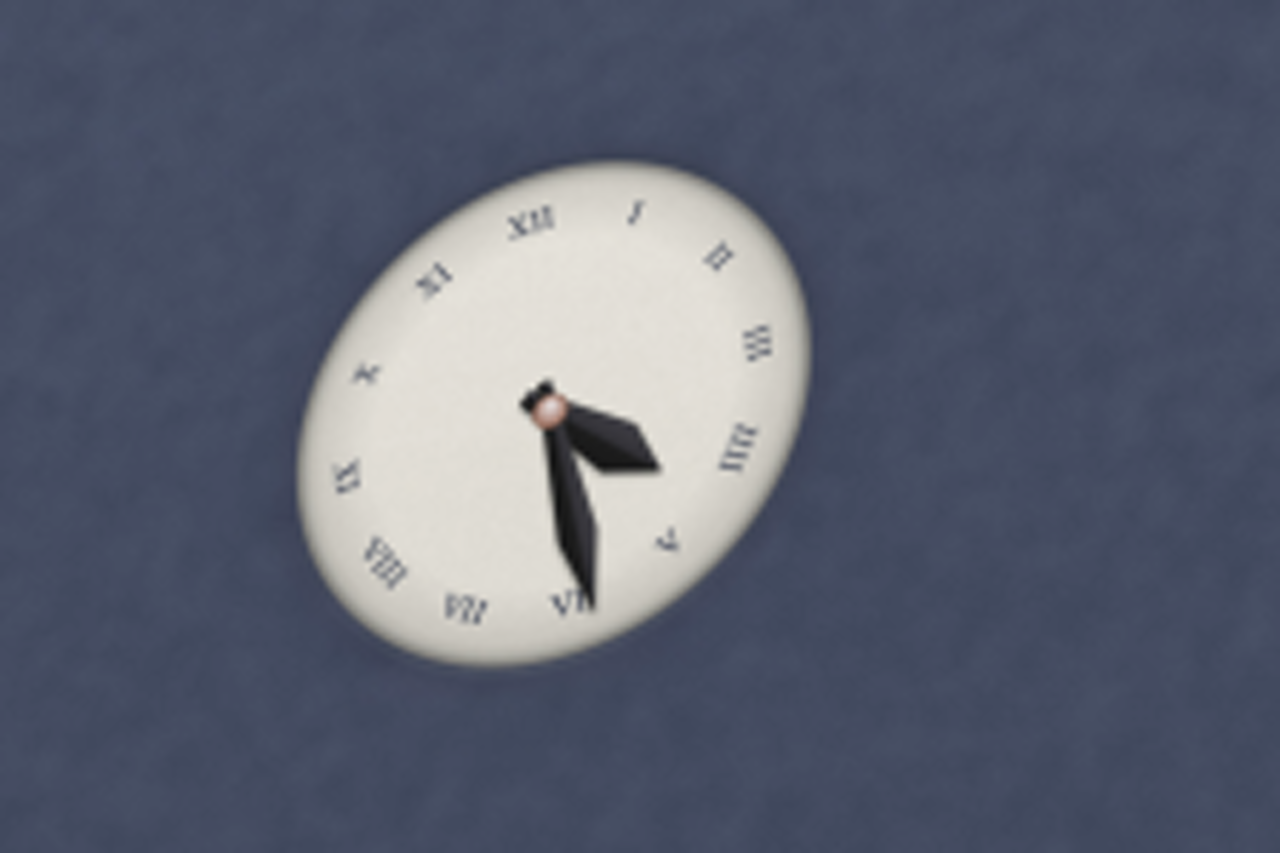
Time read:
4:29
